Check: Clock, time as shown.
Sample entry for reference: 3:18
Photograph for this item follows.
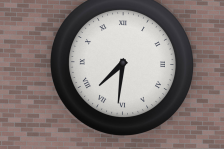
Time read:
7:31
